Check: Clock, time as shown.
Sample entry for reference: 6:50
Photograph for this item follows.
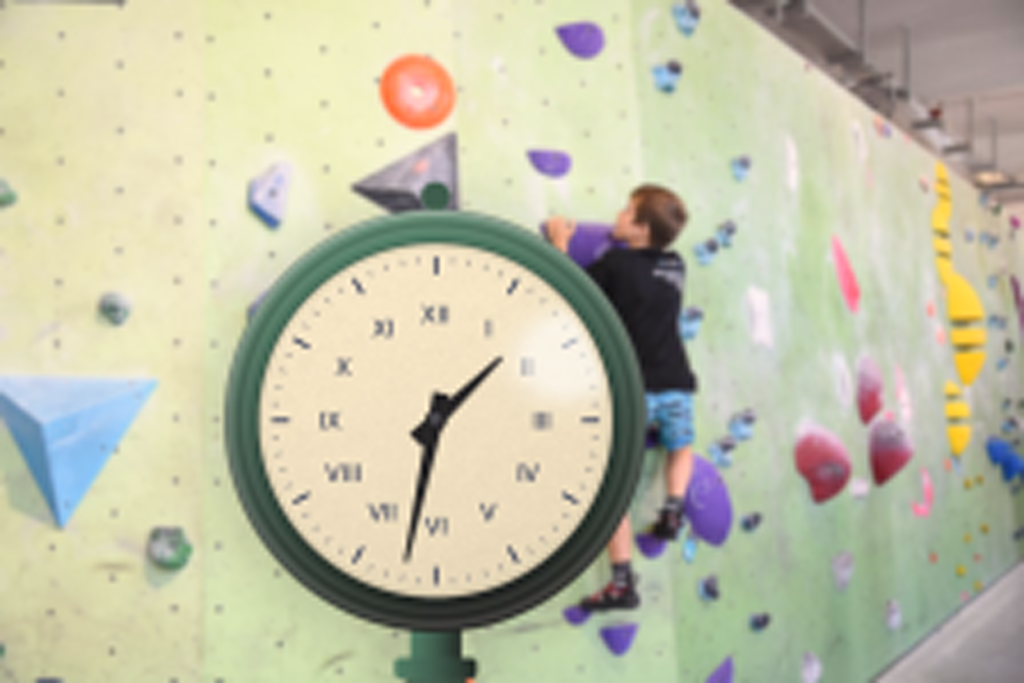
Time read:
1:32
